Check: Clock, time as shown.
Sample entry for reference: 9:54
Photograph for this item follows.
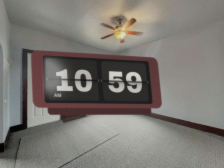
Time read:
10:59
